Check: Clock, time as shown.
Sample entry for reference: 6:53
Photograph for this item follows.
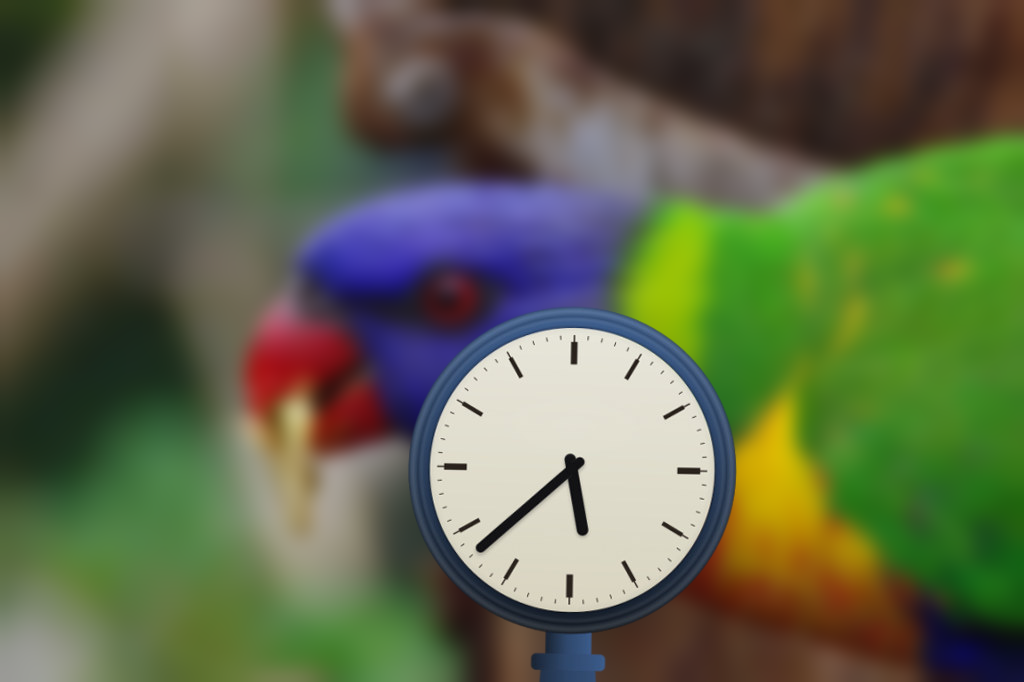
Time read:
5:38
